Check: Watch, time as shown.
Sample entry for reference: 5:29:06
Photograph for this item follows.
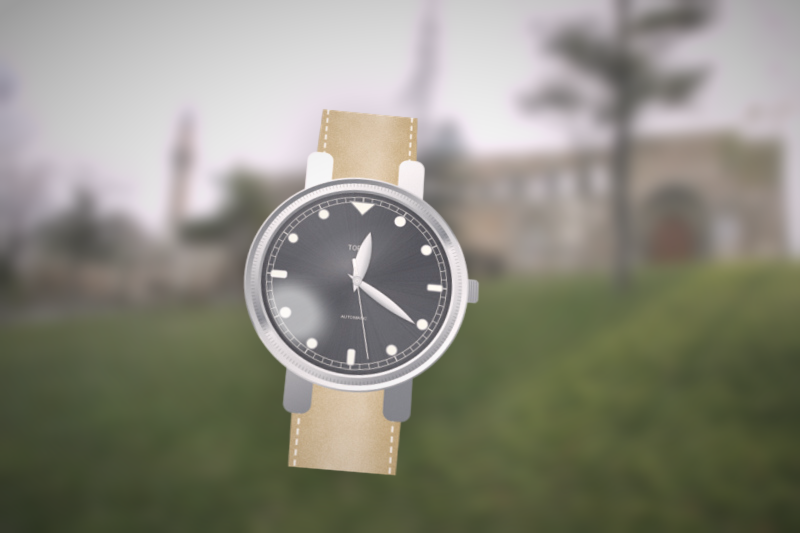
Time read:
12:20:28
